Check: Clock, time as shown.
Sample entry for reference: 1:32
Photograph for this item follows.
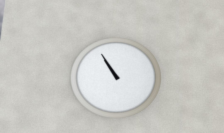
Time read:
10:55
